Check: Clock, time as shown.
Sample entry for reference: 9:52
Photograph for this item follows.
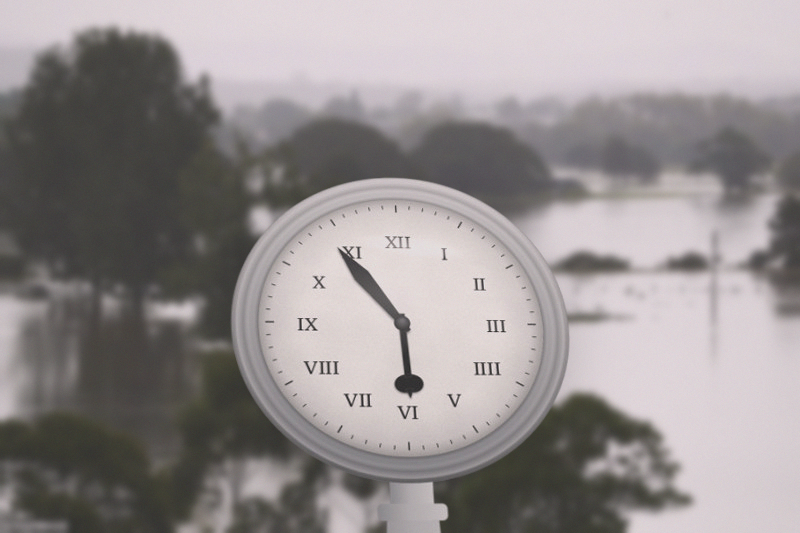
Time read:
5:54
